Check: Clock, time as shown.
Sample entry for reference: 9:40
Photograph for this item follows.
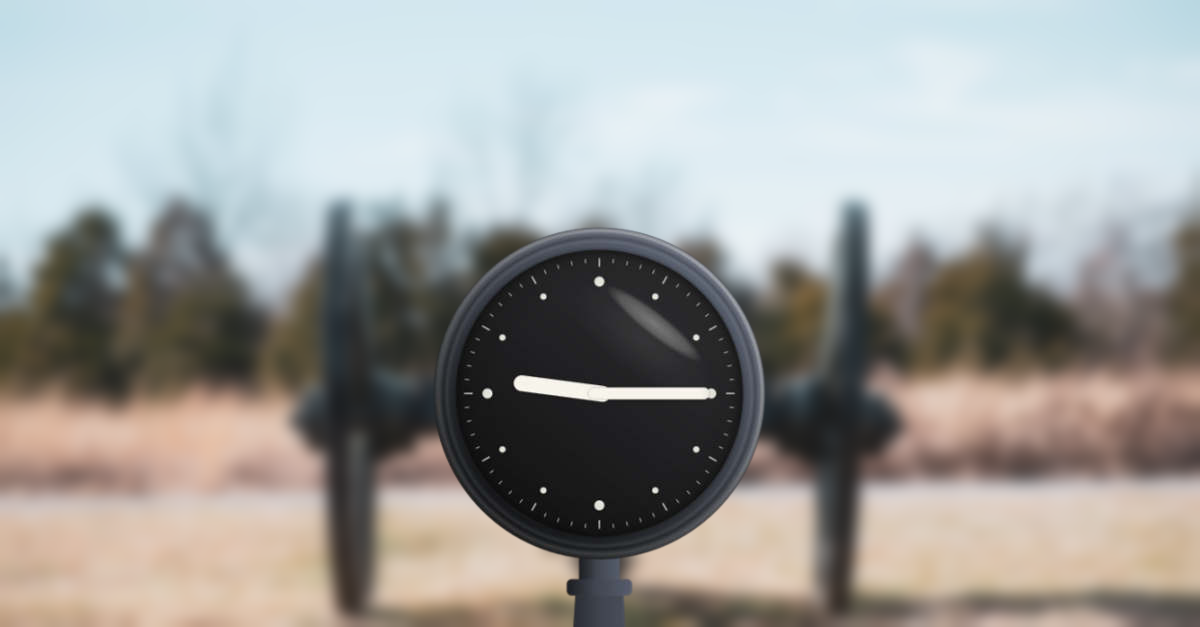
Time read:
9:15
